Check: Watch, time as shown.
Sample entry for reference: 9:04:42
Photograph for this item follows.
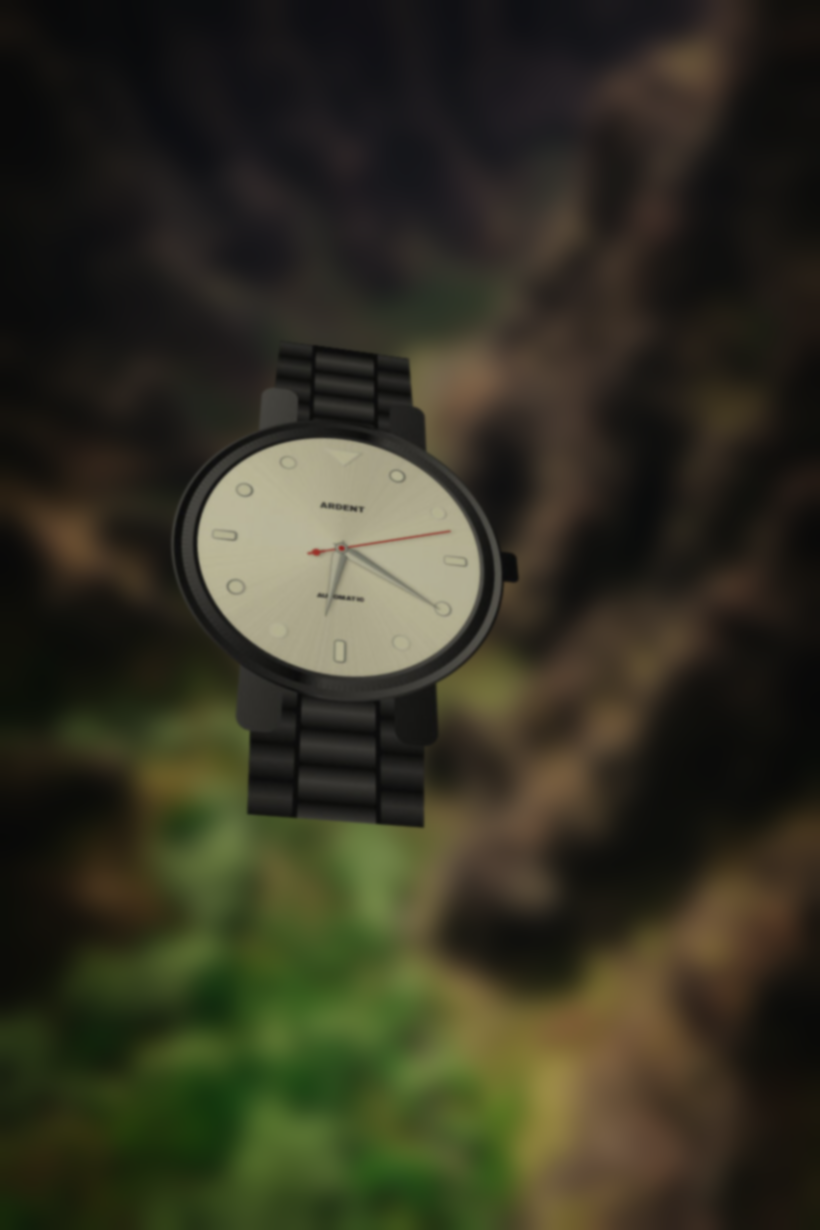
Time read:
6:20:12
